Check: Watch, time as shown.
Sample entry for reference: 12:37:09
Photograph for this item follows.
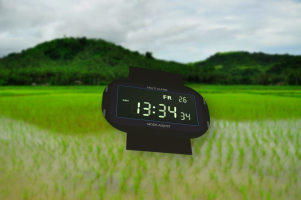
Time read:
13:34:34
